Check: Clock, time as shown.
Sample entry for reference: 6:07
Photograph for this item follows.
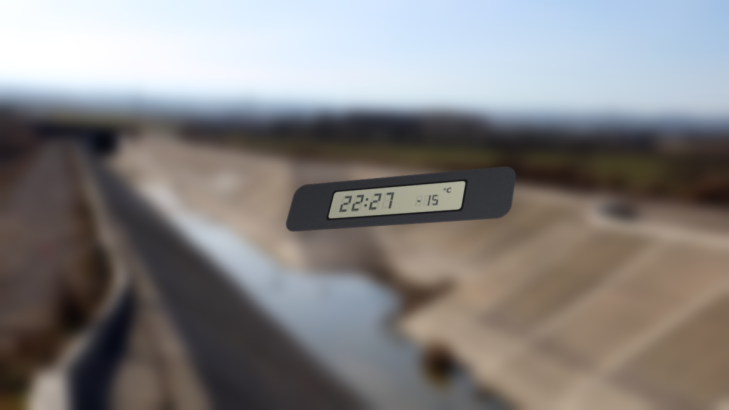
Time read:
22:27
